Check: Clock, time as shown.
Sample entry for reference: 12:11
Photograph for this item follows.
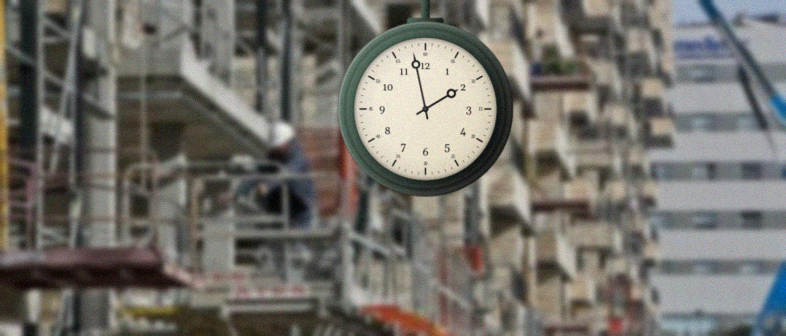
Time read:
1:58
